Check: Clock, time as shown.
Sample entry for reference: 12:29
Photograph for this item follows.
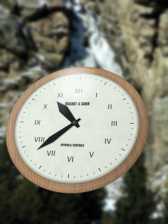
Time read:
10:38
